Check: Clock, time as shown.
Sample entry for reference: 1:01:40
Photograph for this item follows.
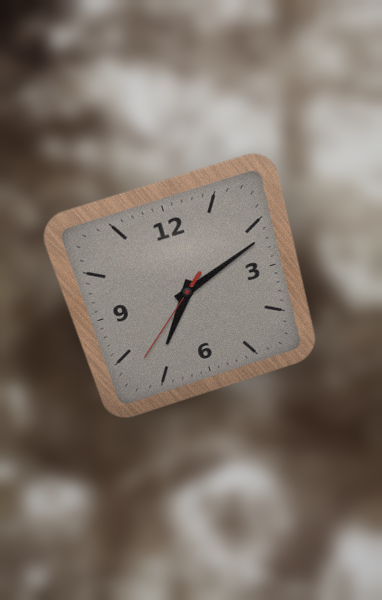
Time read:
7:11:38
